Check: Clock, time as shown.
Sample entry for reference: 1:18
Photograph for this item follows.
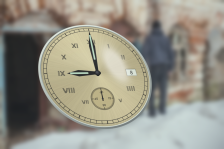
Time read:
9:00
